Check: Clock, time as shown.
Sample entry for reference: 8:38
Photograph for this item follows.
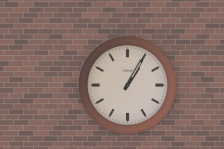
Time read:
1:05
